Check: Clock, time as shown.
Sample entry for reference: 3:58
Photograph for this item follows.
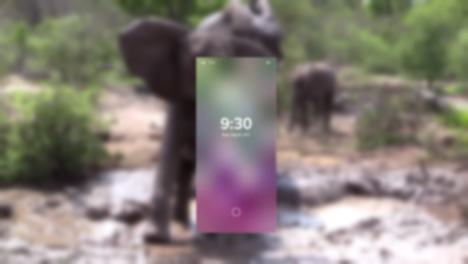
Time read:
9:30
